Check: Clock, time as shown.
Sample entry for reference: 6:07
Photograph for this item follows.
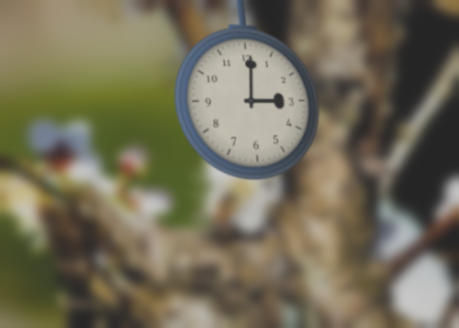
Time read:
3:01
